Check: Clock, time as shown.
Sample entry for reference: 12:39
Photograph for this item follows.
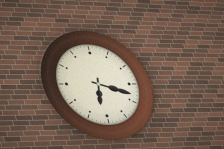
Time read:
6:18
